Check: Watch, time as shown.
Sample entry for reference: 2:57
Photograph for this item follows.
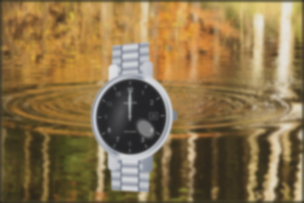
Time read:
12:00
